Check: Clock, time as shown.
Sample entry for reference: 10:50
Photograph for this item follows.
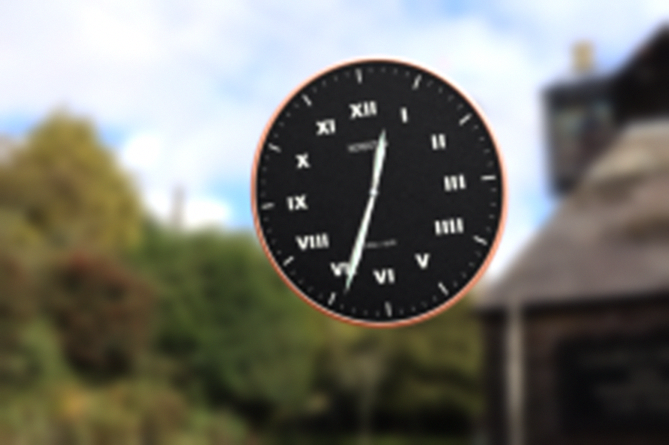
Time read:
12:34
